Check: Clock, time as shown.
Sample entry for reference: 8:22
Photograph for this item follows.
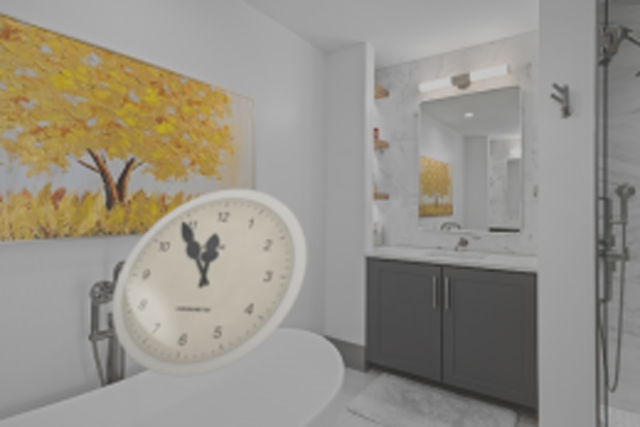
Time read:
11:54
